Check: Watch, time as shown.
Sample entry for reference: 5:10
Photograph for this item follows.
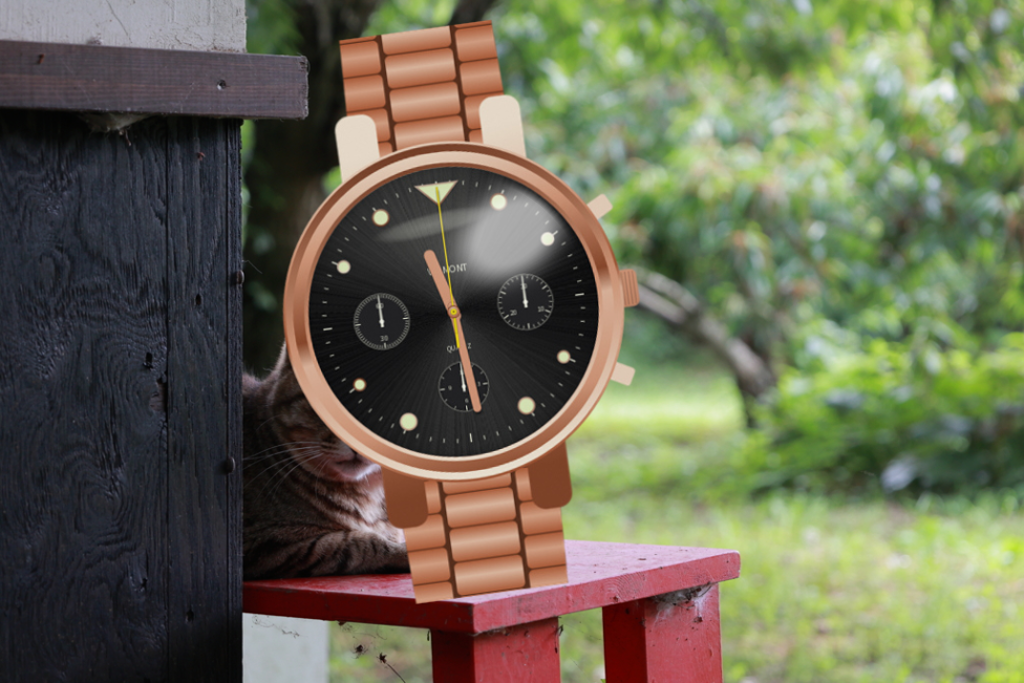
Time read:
11:29
